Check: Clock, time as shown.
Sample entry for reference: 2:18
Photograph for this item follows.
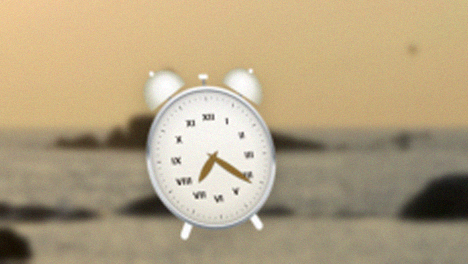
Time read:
7:21
